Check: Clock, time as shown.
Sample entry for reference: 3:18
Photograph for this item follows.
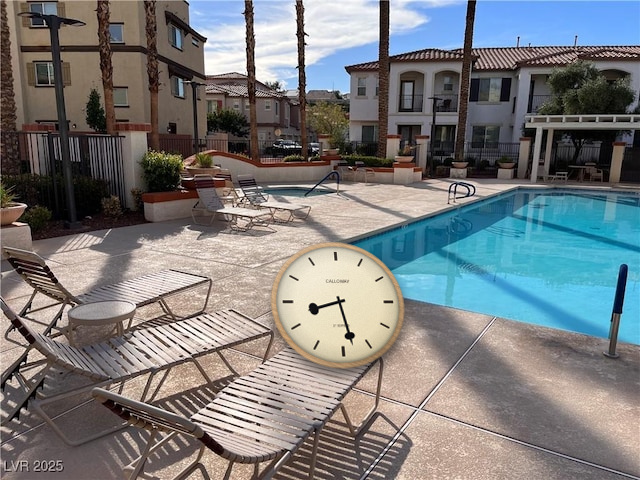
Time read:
8:28
